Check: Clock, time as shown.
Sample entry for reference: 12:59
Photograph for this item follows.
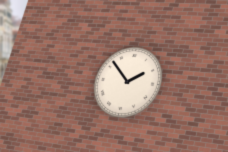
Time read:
1:52
